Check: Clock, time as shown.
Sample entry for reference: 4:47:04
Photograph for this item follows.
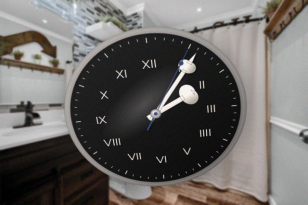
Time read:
2:06:05
